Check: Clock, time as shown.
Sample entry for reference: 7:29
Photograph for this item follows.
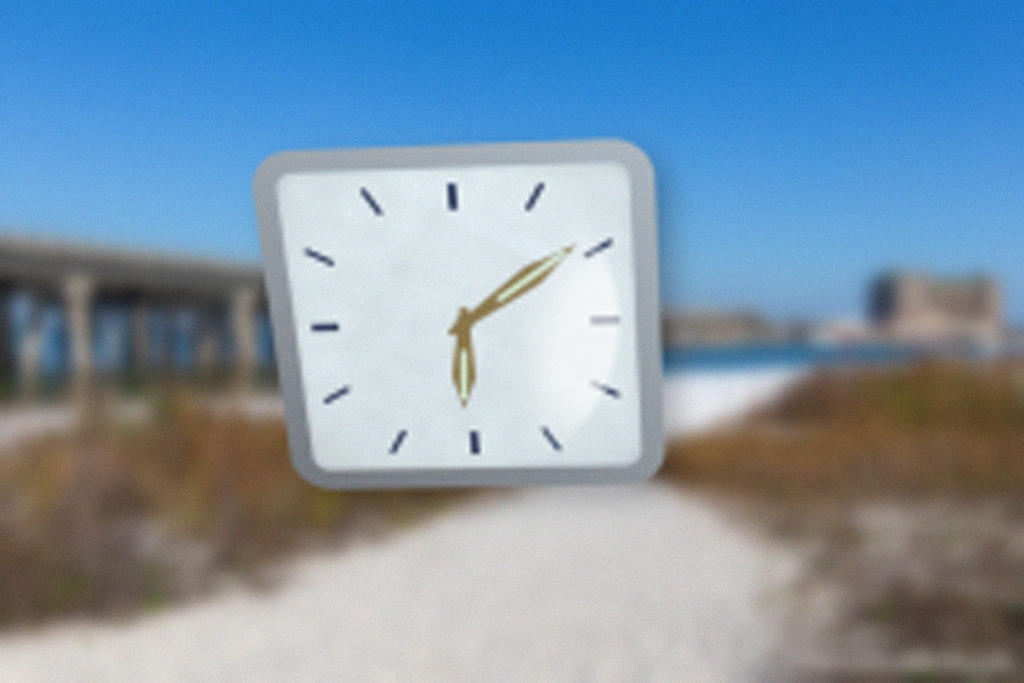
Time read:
6:09
